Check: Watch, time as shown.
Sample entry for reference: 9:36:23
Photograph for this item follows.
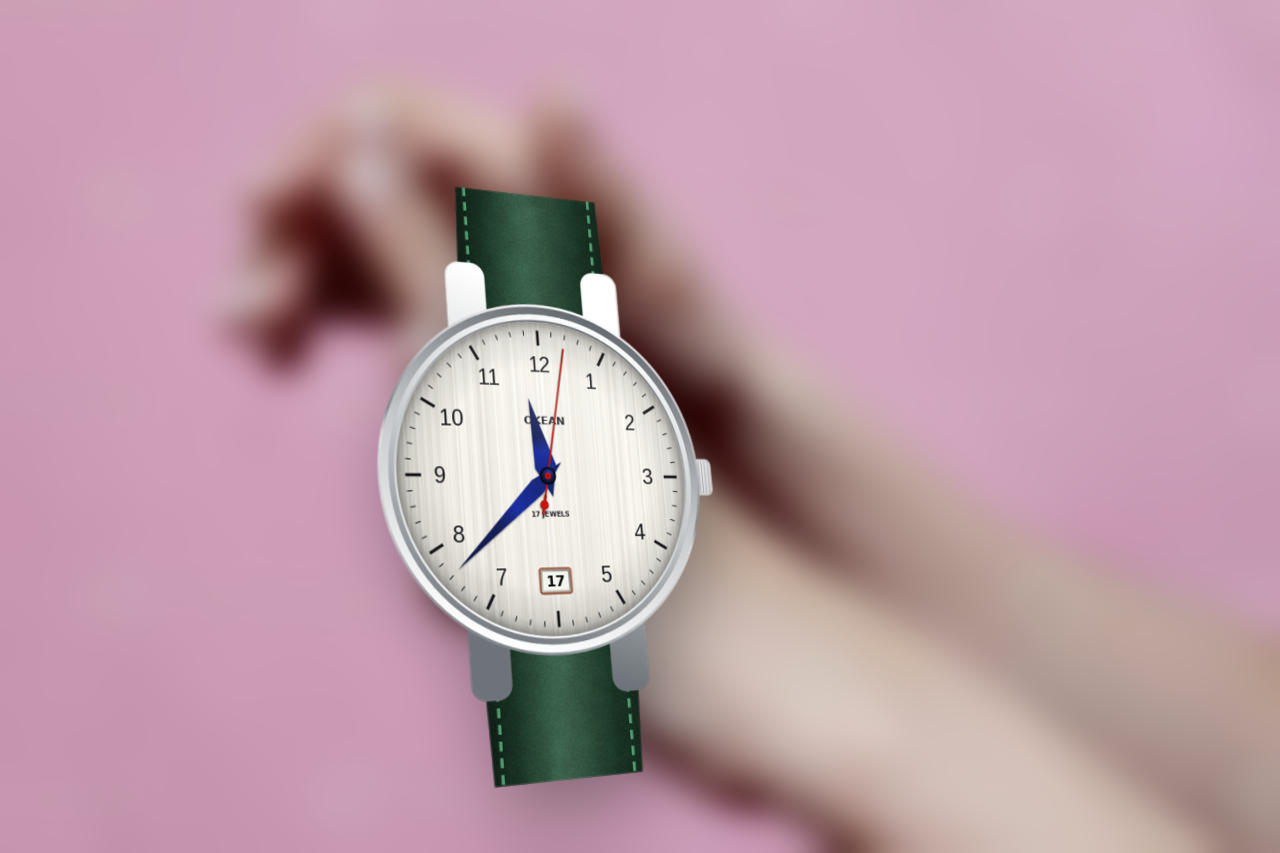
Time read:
11:38:02
